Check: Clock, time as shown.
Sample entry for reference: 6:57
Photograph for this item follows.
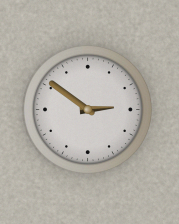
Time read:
2:51
